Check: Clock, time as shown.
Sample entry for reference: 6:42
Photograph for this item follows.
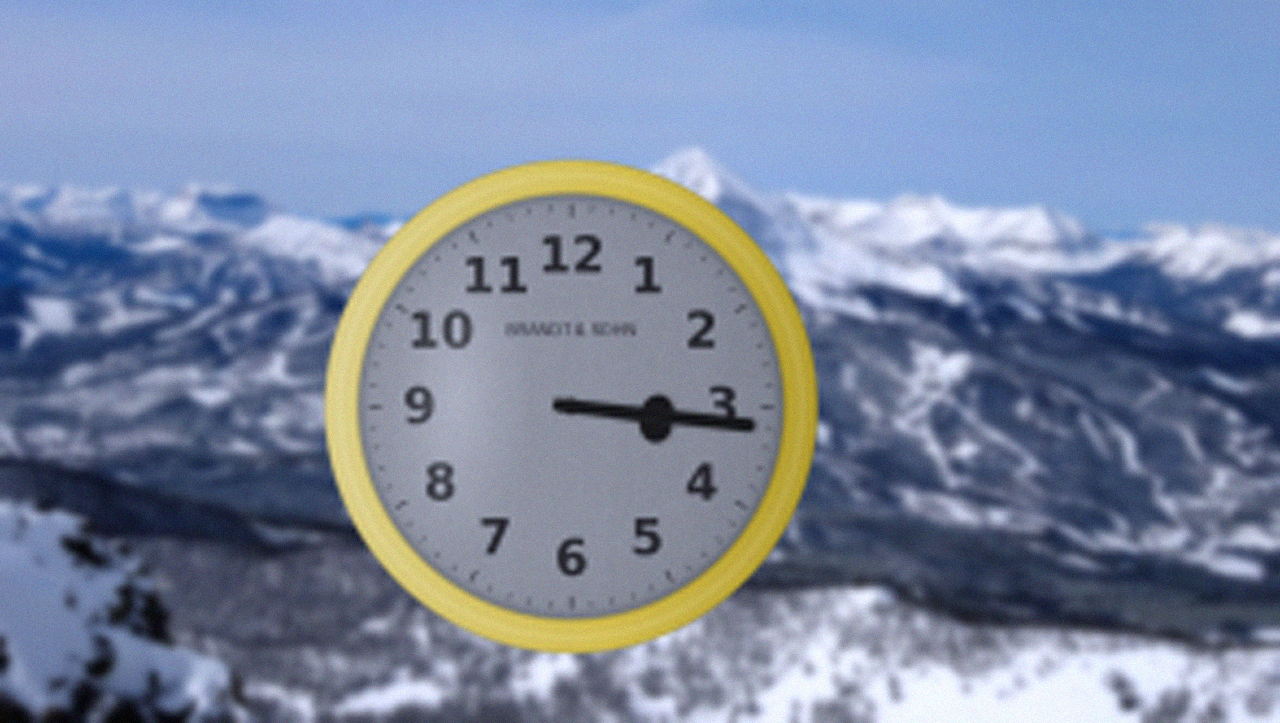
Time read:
3:16
